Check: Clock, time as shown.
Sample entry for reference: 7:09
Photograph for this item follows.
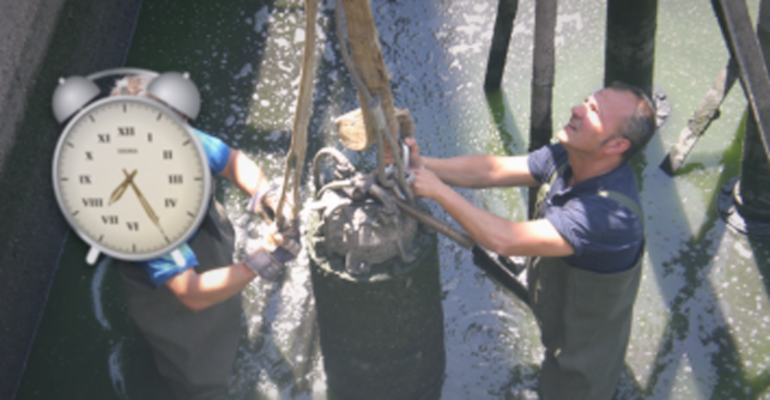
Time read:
7:25
